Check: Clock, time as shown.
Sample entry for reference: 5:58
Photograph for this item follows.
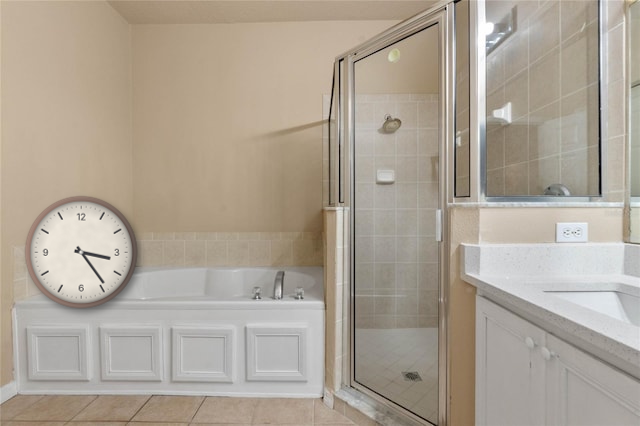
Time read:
3:24
